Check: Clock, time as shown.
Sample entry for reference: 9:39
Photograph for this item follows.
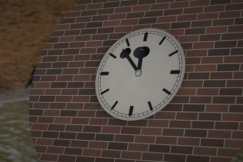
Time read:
11:53
